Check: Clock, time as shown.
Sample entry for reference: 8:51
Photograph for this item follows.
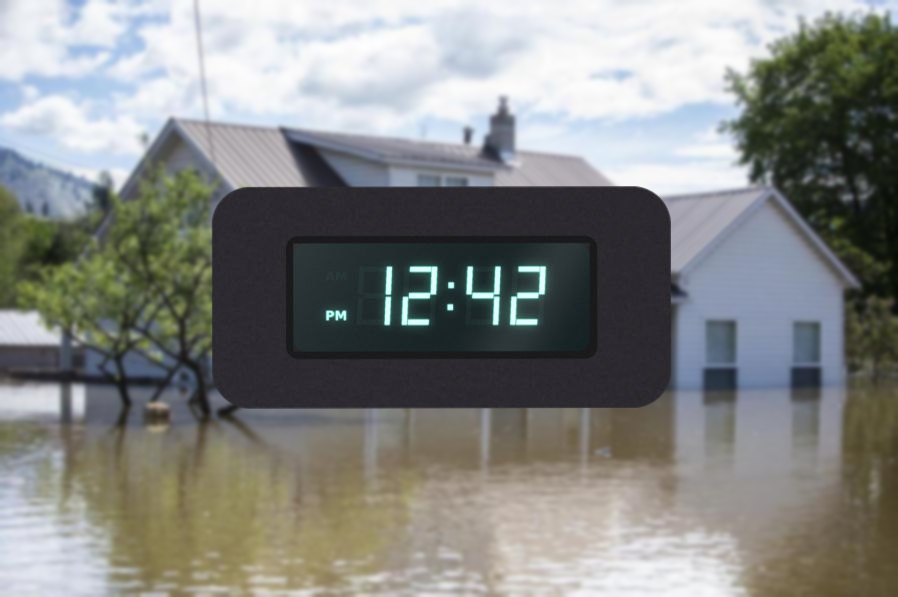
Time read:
12:42
